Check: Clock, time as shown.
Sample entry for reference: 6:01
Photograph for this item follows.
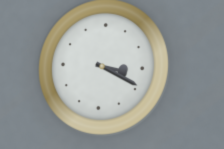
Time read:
3:19
